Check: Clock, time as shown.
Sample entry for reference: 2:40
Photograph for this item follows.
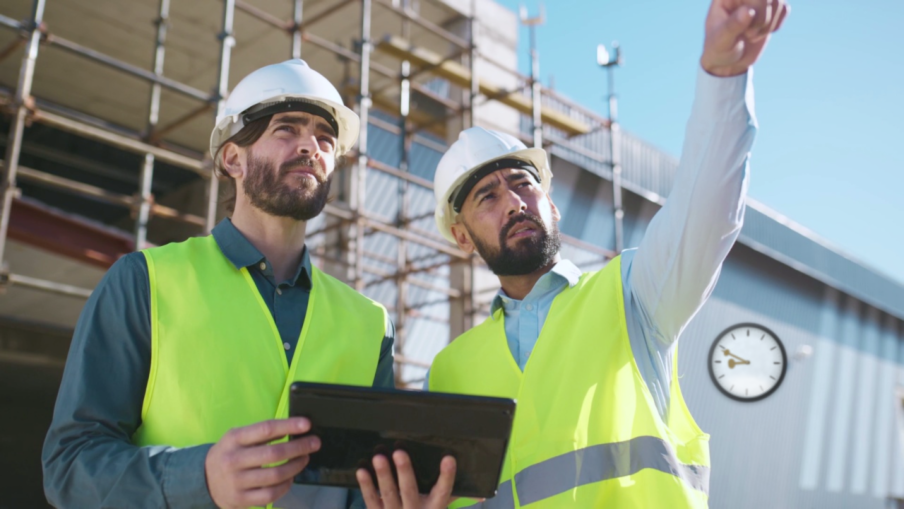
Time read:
8:49
